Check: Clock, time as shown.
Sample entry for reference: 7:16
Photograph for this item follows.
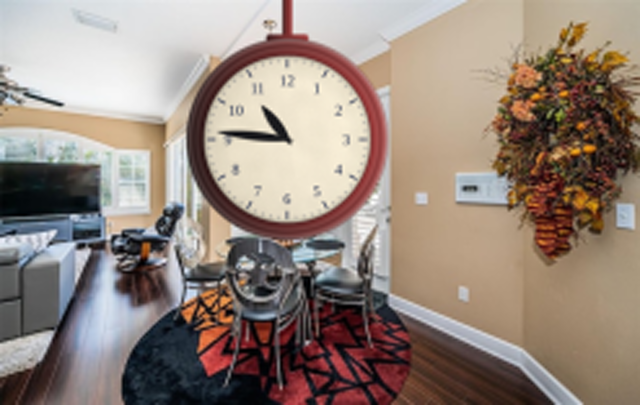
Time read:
10:46
